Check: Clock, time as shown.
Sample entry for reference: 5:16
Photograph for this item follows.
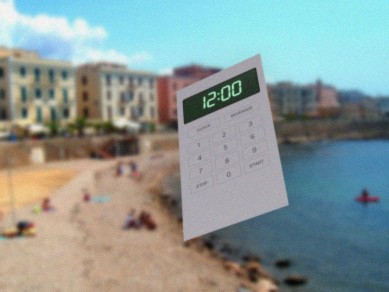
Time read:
12:00
